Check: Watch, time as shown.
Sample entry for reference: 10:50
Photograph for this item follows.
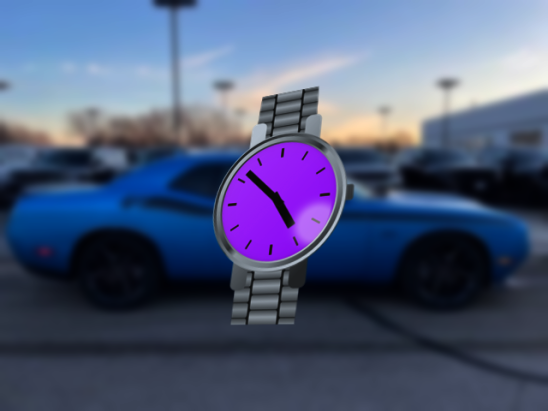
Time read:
4:52
